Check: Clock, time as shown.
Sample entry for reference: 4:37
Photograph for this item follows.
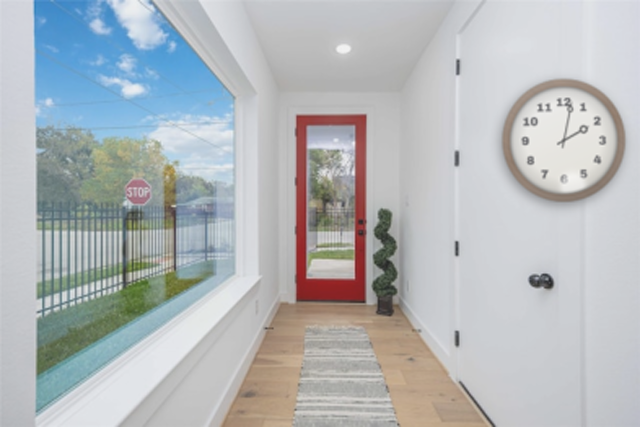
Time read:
2:02
